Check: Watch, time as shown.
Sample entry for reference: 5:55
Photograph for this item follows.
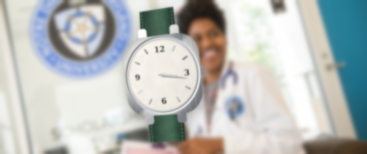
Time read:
3:17
